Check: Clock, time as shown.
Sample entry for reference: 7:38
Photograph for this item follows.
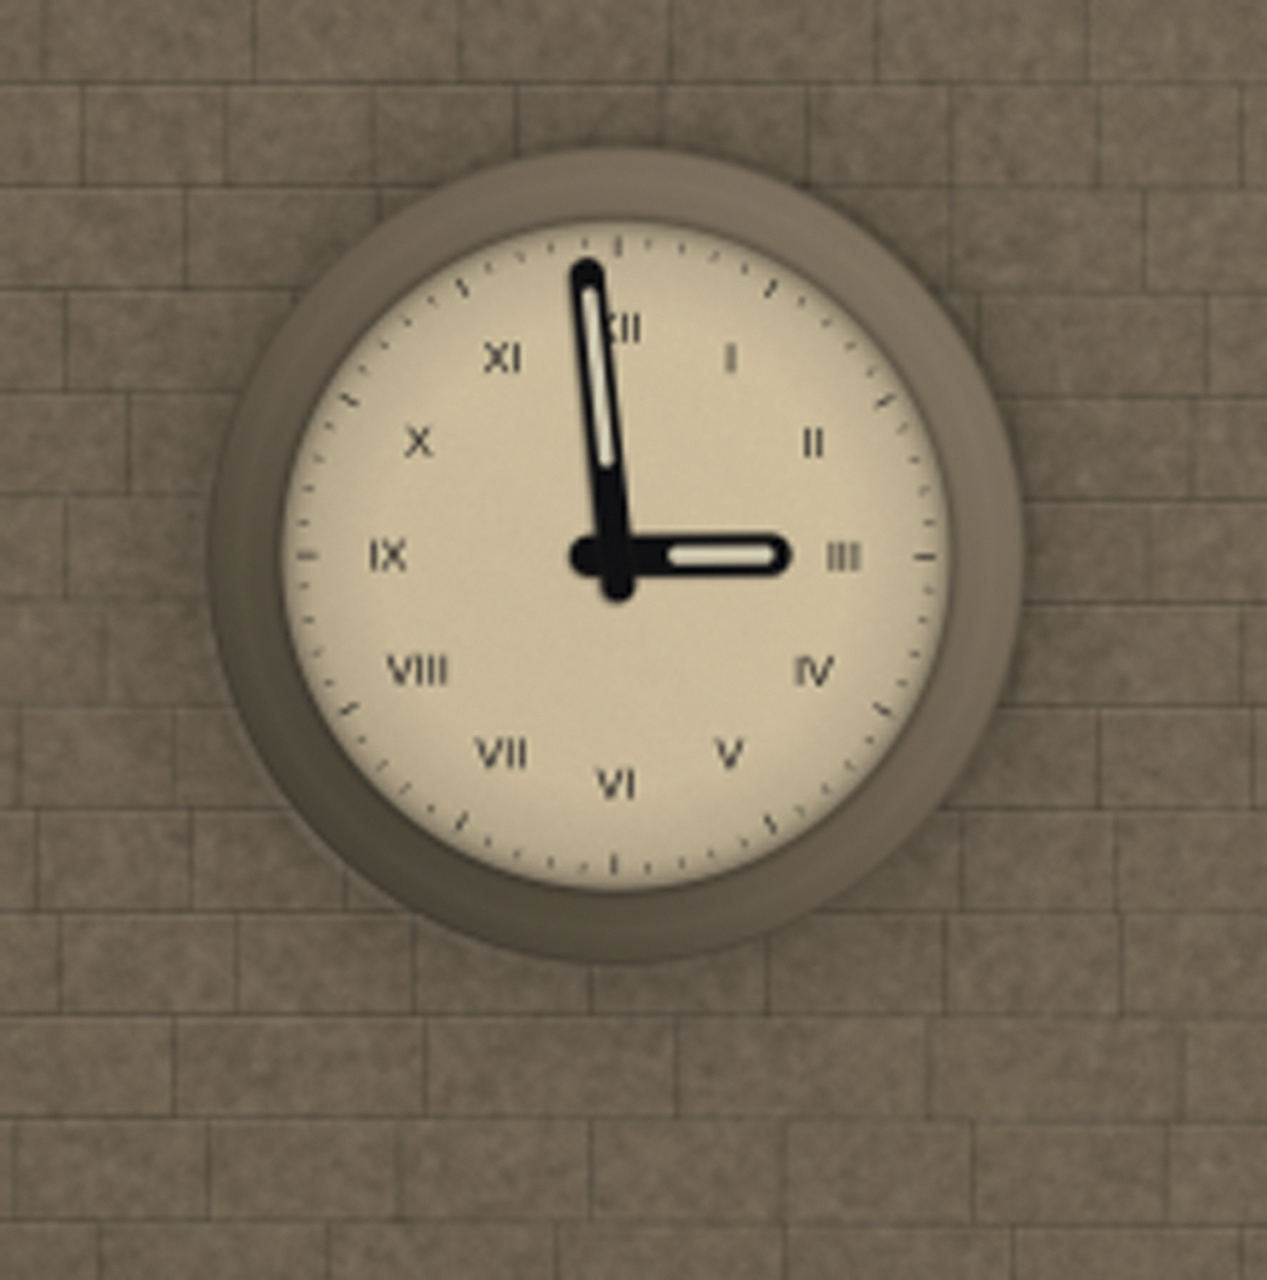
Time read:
2:59
